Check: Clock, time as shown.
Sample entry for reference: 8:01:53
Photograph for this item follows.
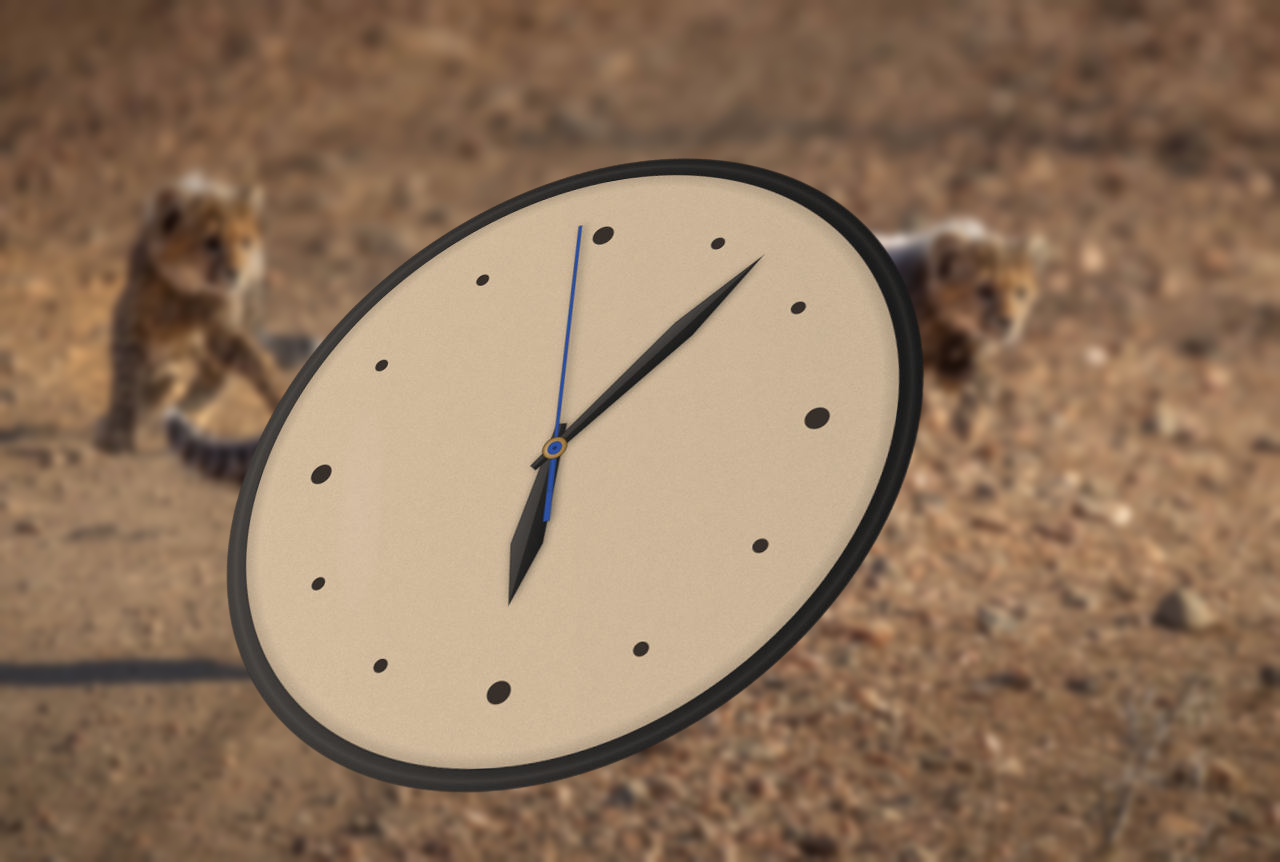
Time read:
6:06:59
